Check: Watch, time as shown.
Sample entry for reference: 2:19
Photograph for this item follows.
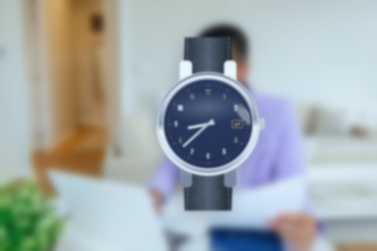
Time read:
8:38
